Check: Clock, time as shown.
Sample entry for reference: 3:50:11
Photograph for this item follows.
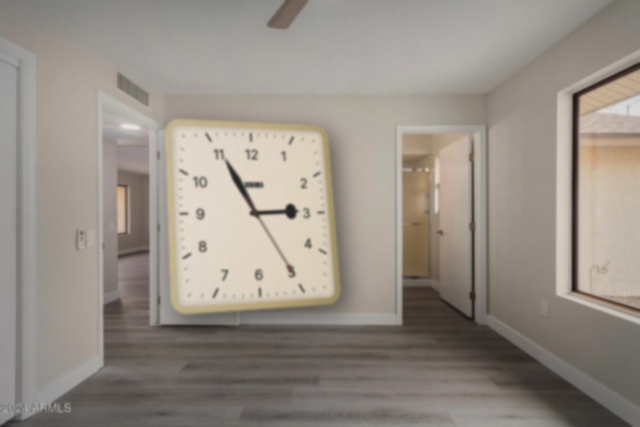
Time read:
2:55:25
